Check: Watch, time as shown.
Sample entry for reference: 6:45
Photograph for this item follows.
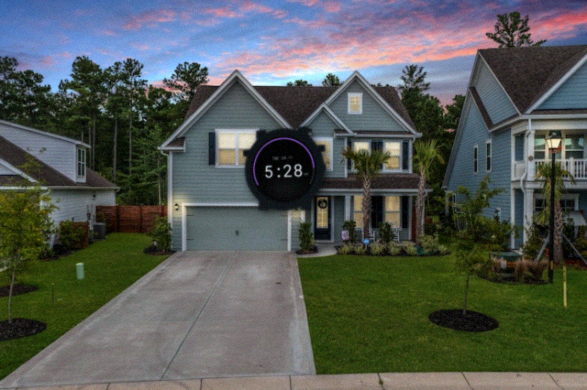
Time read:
5:28
